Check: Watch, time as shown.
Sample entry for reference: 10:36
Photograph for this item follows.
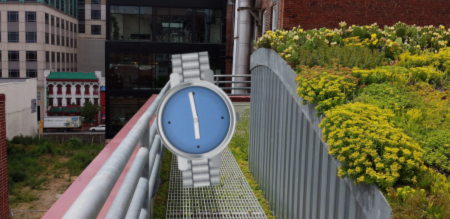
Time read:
5:59
